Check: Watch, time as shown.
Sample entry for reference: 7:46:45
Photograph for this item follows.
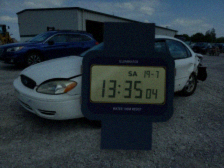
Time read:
13:35:04
